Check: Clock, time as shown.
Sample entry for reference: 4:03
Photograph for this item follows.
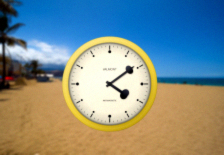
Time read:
4:09
